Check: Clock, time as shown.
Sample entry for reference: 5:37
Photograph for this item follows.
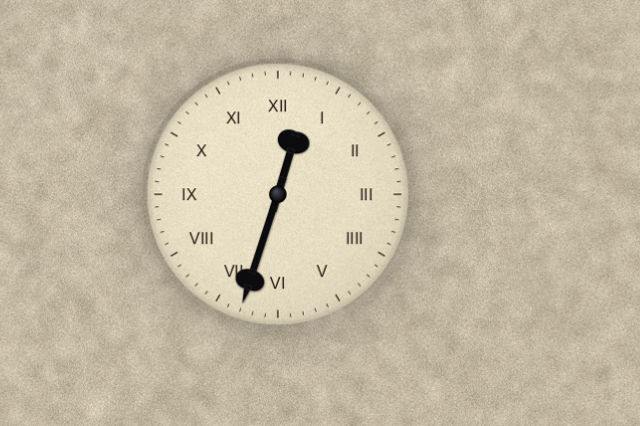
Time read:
12:33
